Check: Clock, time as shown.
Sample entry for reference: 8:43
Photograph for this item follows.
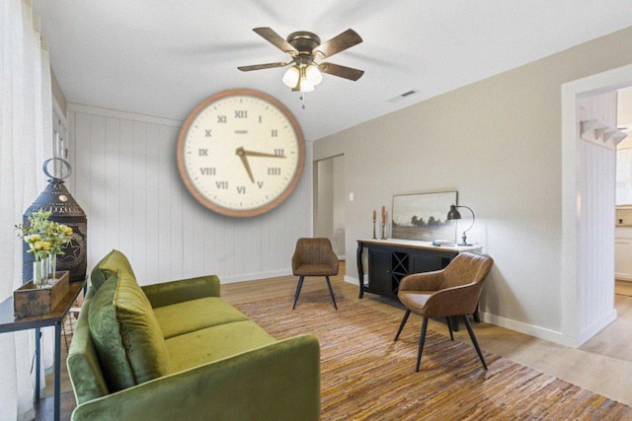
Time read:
5:16
